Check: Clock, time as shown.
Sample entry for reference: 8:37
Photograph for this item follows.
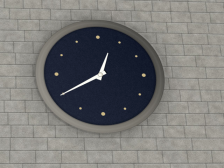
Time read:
12:40
